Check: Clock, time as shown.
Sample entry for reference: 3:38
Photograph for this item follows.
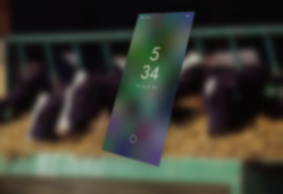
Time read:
5:34
